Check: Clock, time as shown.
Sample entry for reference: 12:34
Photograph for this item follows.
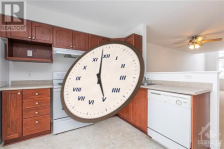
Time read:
4:58
